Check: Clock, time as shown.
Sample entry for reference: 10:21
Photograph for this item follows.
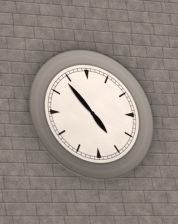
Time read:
4:54
